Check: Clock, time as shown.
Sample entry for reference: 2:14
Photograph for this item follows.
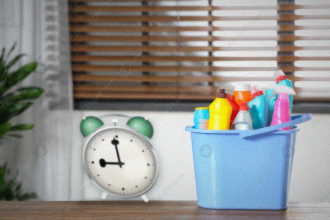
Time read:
8:59
